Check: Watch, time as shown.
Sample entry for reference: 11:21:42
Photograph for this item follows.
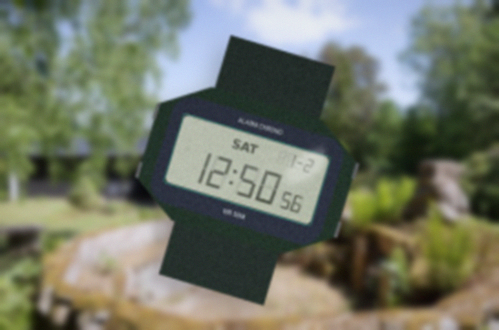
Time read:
12:50:56
